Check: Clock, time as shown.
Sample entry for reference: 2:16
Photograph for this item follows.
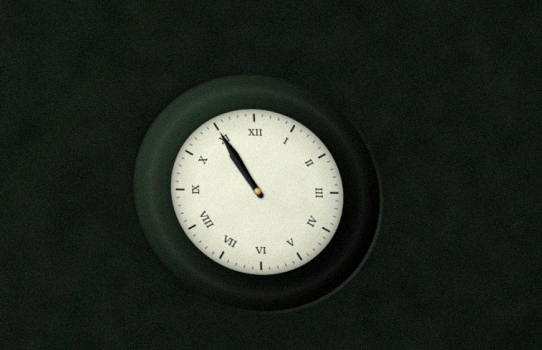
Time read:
10:55
